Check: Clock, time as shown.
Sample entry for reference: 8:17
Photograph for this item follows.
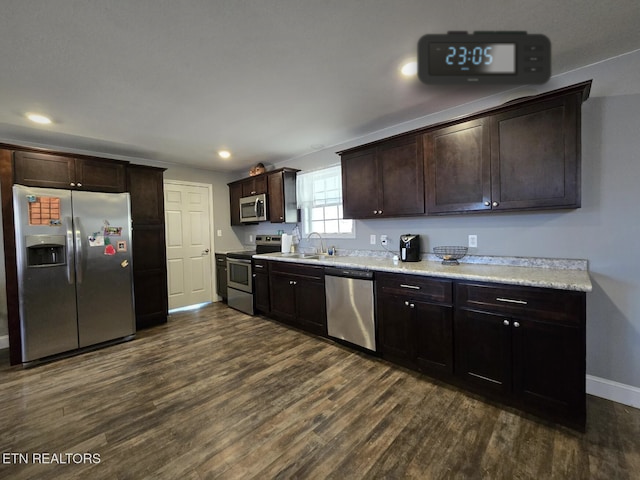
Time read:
23:05
